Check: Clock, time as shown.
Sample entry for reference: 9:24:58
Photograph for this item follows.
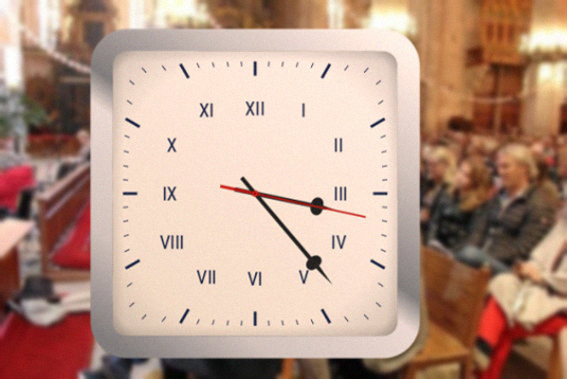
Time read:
3:23:17
